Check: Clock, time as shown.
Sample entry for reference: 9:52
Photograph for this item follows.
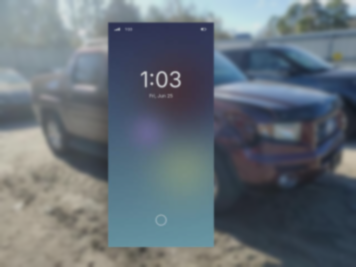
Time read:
1:03
